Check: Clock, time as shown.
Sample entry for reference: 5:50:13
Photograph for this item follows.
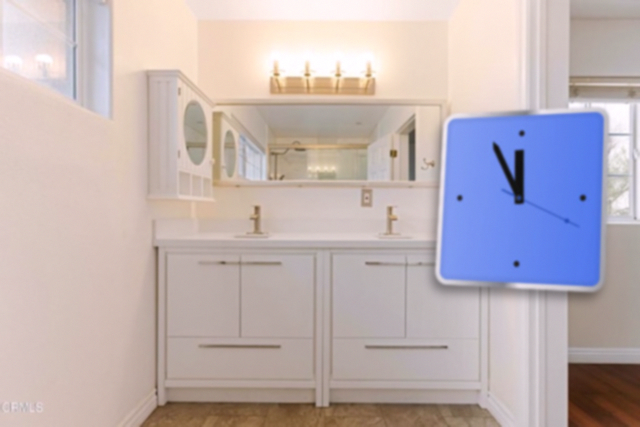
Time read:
11:55:19
